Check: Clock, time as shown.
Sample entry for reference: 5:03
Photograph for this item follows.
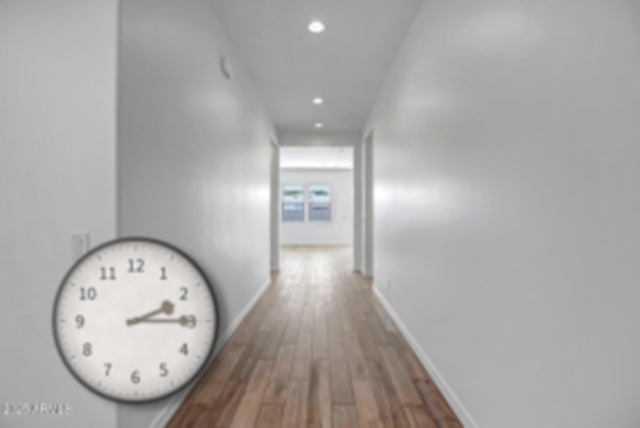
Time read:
2:15
